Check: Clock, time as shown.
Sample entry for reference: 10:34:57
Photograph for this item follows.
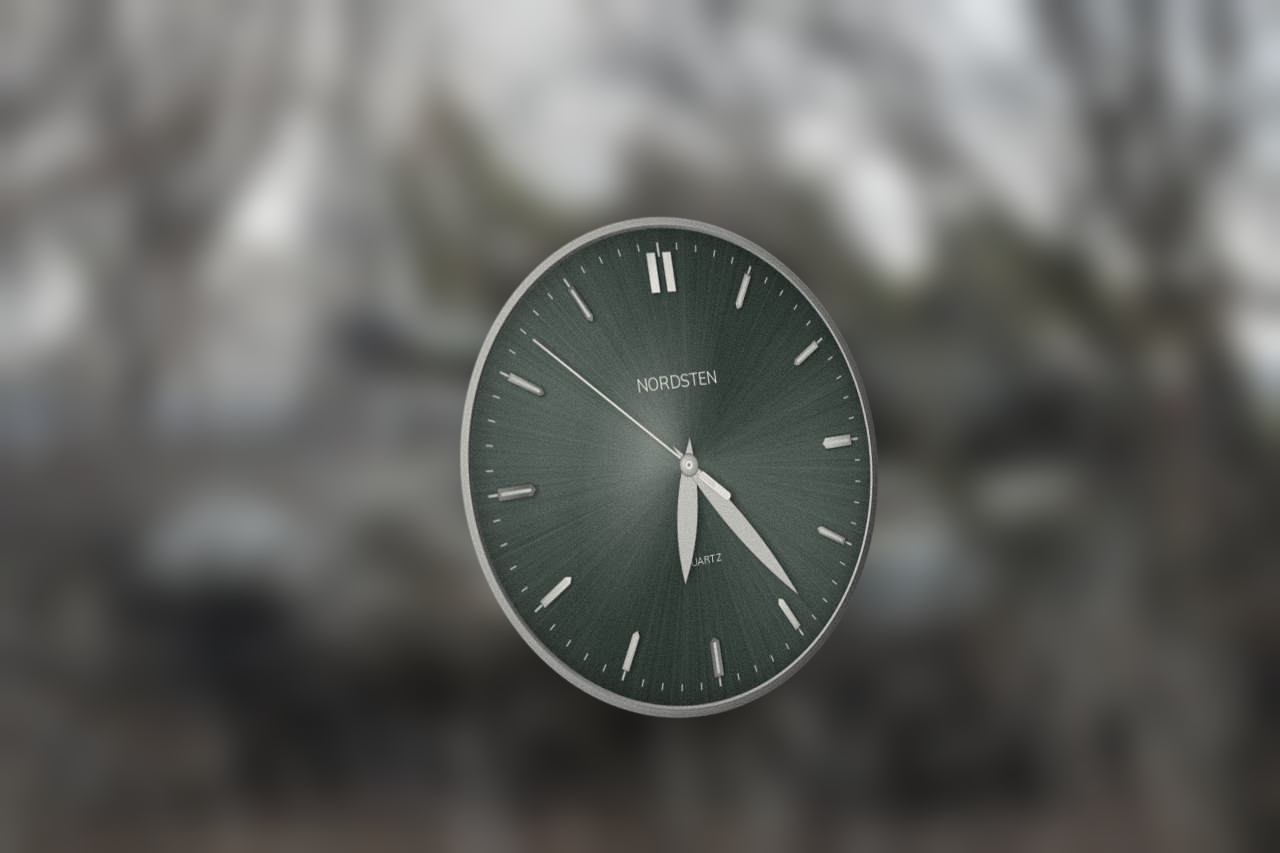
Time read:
6:23:52
